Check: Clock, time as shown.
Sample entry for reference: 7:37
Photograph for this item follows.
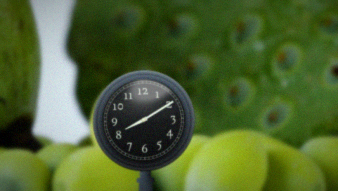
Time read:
8:10
